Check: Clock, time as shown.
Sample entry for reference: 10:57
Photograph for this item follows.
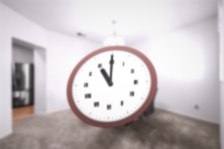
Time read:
11:00
